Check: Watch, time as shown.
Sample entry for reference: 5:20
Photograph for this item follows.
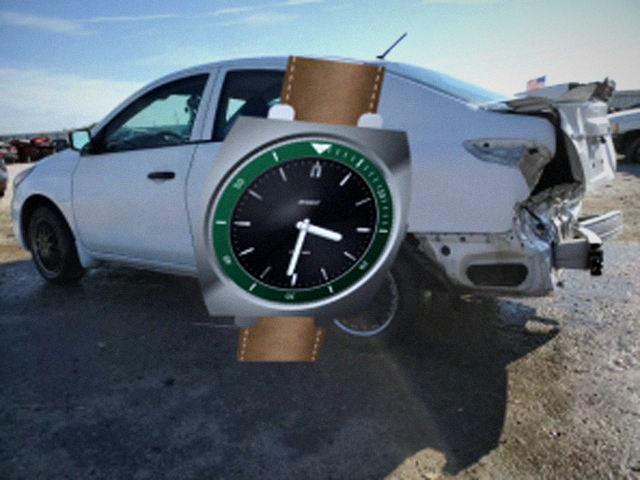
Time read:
3:31
